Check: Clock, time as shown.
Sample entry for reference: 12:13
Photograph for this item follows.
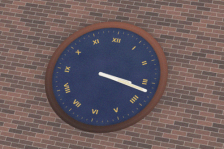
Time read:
3:17
